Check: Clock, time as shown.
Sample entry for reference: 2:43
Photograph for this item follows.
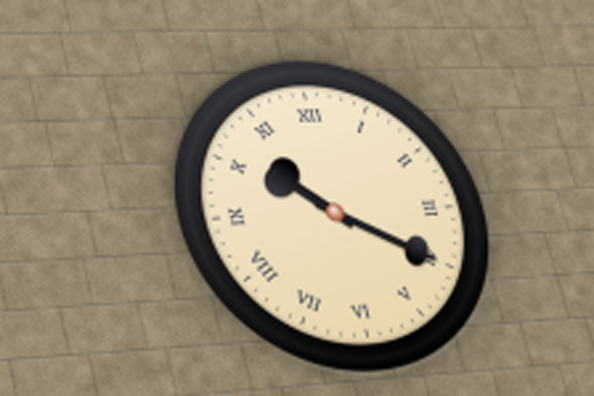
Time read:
10:20
